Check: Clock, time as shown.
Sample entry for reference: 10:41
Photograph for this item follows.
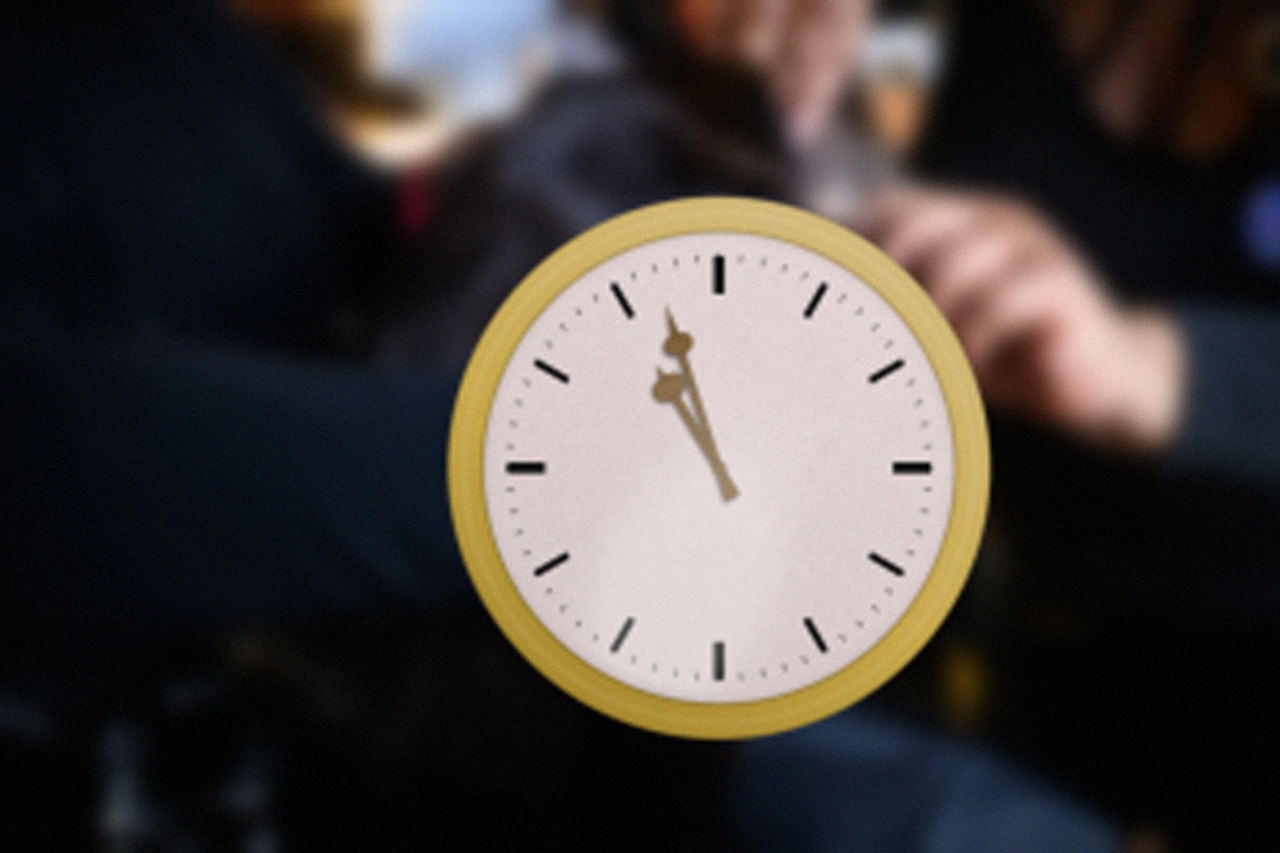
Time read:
10:57
